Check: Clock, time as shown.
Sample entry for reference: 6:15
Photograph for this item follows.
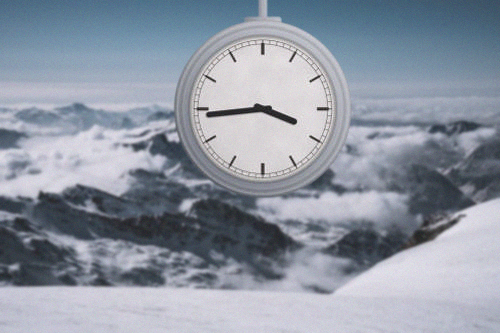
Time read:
3:44
